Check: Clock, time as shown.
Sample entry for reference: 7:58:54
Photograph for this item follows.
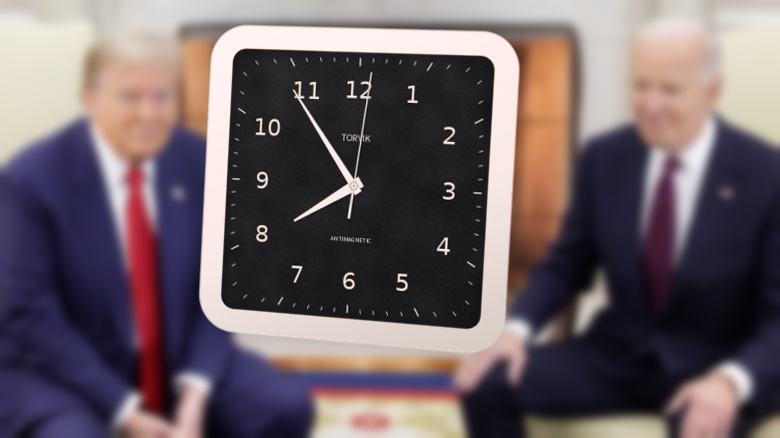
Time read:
7:54:01
